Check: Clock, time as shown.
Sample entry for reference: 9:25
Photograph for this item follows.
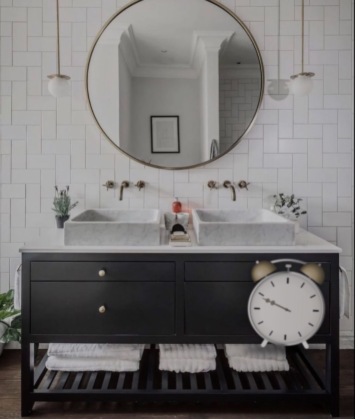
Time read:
9:49
